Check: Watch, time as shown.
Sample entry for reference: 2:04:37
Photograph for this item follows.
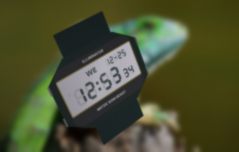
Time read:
12:53:34
